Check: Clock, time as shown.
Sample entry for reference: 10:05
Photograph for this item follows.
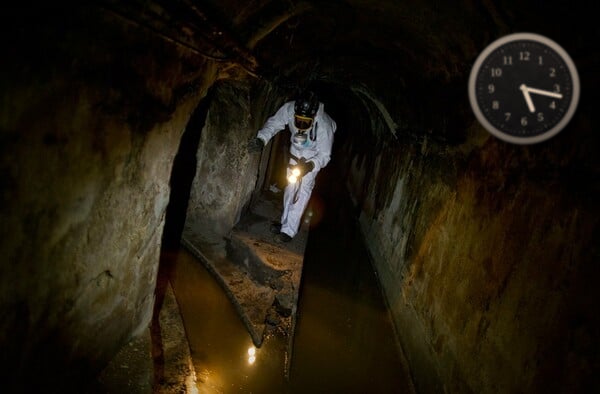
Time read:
5:17
